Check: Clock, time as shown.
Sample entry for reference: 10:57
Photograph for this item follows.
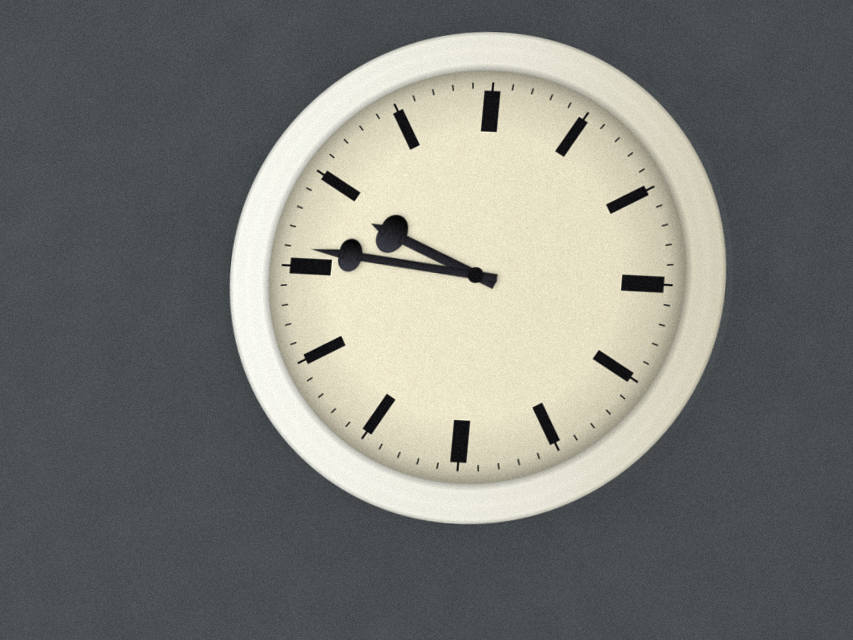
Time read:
9:46
